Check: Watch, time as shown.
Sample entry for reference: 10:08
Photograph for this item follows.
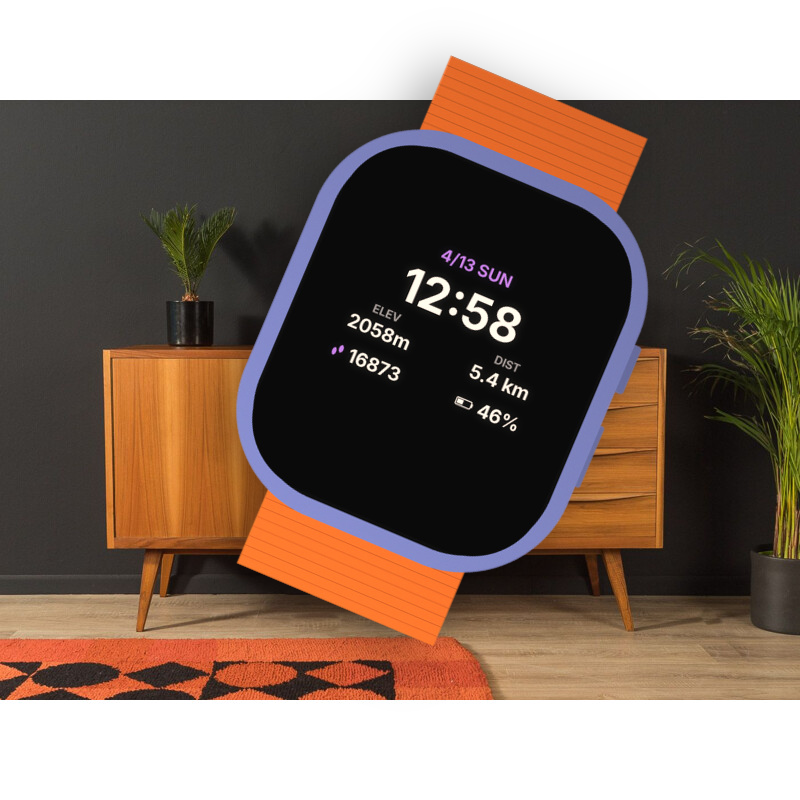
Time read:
12:58
